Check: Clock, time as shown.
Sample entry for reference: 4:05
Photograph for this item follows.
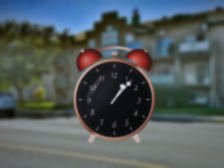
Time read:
1:07
